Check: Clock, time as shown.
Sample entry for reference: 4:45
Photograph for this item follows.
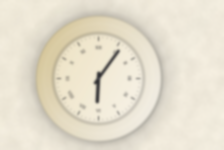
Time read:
6:06
